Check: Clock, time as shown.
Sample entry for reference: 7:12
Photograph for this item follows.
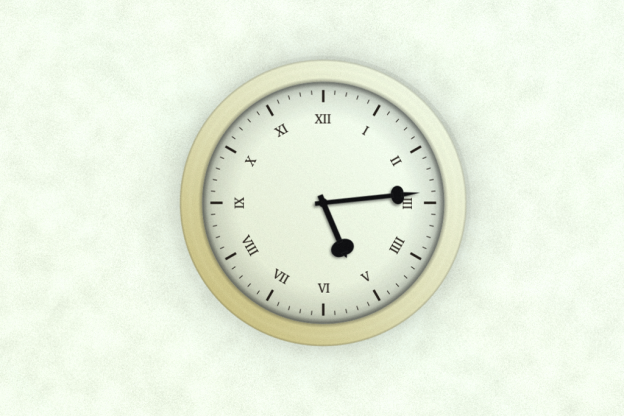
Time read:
5:14
